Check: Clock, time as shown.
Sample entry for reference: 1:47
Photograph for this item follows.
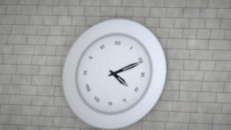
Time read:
4:11
